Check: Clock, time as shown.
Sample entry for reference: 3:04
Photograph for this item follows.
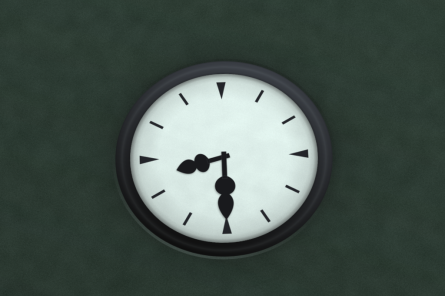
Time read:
8:30
